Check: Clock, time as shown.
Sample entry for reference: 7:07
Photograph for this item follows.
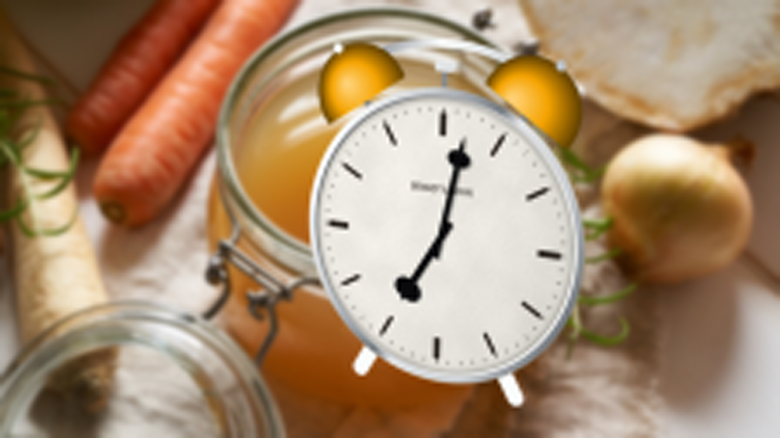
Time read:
7:02
